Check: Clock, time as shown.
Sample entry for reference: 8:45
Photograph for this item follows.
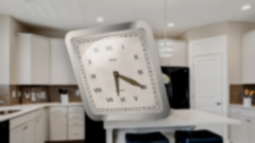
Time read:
6:20
